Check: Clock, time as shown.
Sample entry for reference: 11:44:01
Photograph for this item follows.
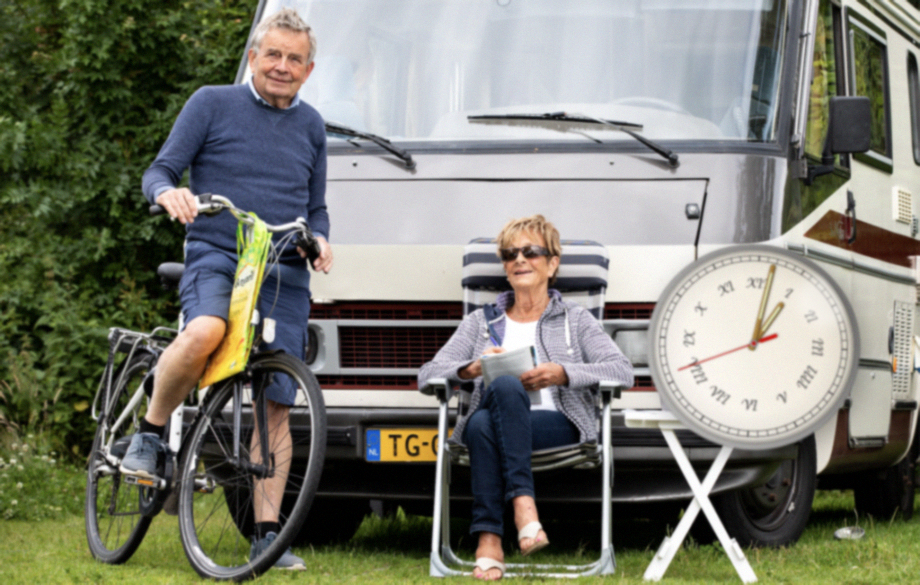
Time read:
1:01:41
